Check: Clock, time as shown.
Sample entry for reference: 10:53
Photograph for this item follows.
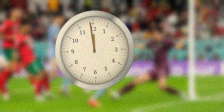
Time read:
11:59
